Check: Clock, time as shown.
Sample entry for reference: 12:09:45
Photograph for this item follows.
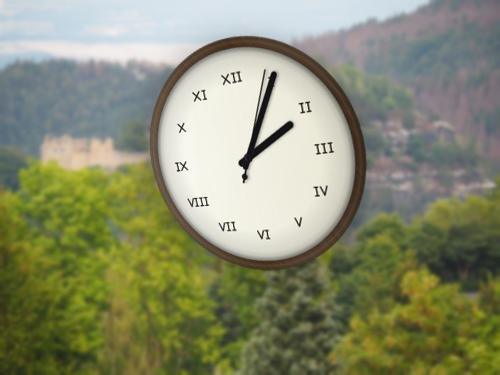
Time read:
2:05:04
